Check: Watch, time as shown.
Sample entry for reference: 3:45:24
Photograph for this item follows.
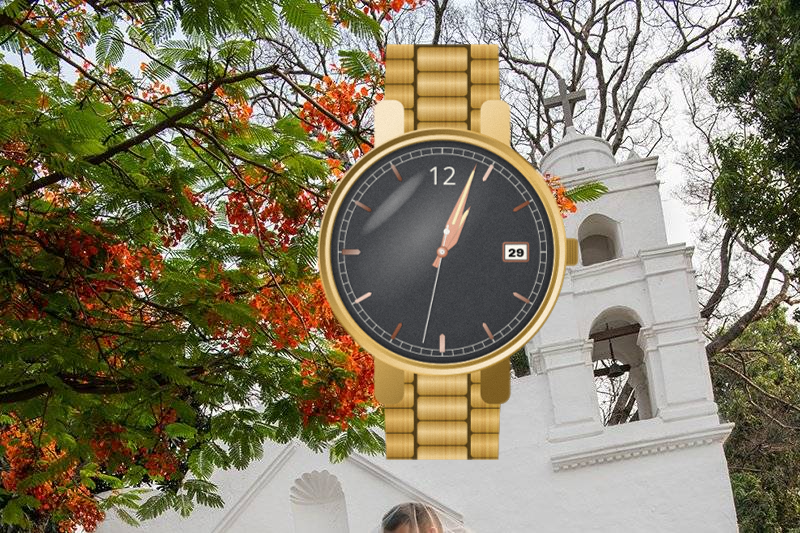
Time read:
1:03:32
